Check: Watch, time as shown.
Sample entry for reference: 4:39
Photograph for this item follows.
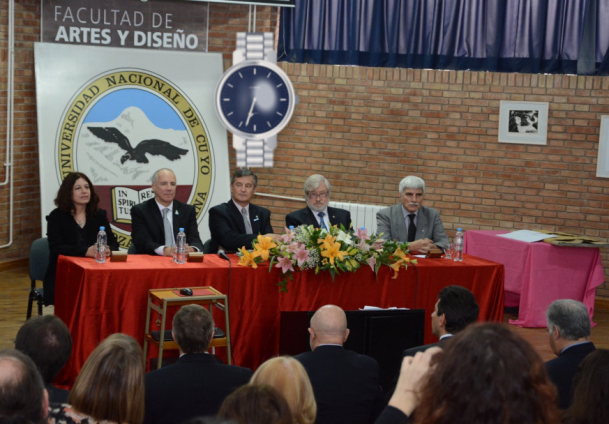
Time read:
6:33
